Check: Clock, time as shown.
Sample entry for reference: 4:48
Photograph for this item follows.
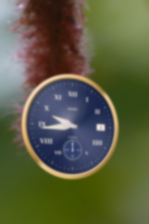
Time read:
9:44
